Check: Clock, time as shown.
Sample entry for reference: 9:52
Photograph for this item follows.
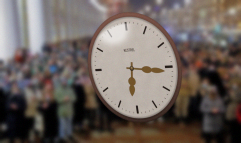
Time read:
6:16
